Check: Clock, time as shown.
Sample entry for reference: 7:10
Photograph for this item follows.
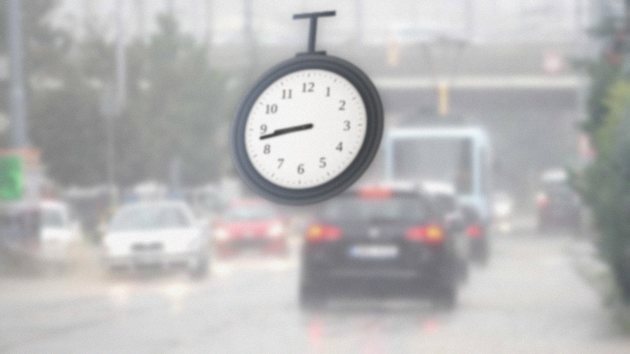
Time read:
8:43
